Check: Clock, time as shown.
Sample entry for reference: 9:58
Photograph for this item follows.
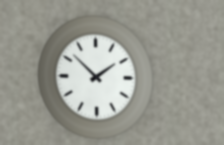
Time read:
1:52
